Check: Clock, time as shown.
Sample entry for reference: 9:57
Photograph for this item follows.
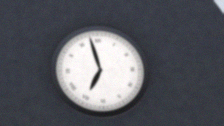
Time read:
6:58
